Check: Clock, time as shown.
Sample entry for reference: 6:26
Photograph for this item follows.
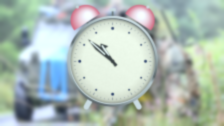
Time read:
10:52
